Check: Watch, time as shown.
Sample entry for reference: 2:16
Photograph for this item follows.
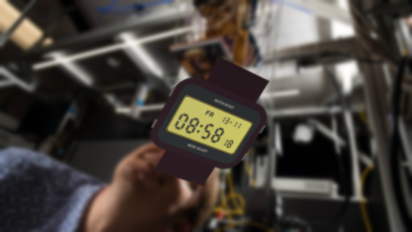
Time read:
8:58
